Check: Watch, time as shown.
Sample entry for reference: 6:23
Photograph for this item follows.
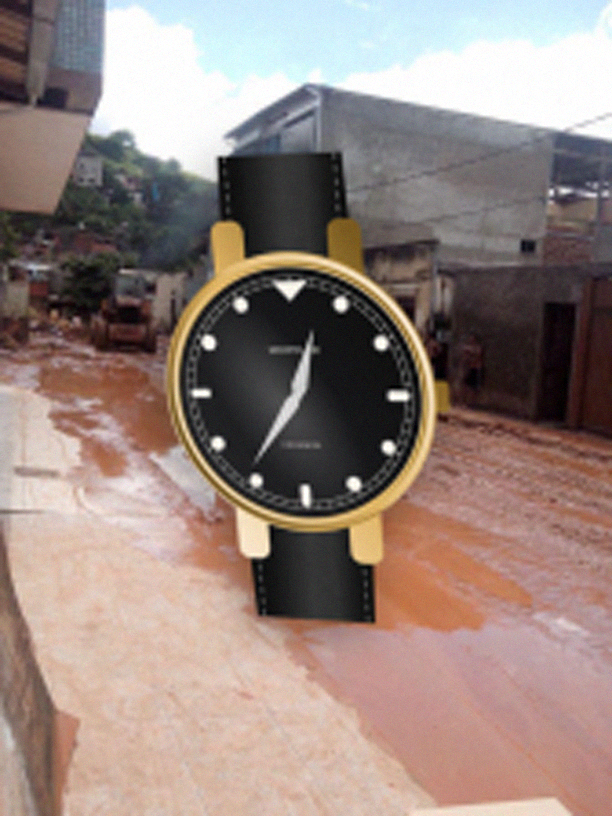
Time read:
12:36
